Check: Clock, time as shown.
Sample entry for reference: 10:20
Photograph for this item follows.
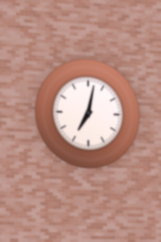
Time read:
7:02
